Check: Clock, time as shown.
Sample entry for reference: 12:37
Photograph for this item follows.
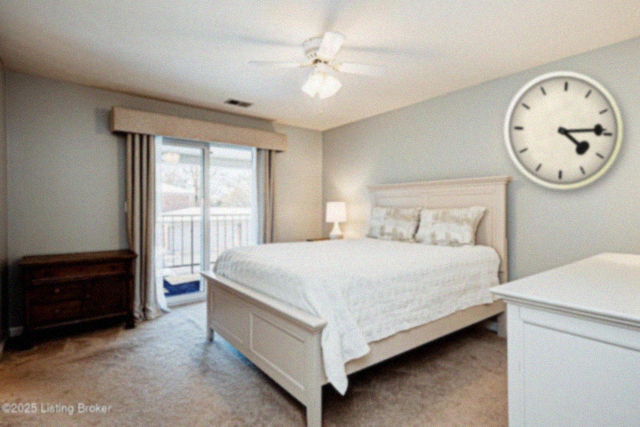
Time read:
4:14
